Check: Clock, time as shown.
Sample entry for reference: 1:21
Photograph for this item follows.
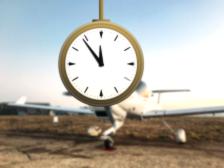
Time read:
11:54
